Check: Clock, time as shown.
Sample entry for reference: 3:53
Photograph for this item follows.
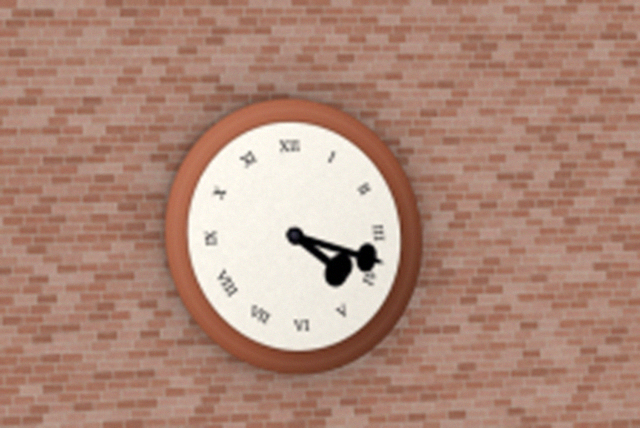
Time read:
4:18
